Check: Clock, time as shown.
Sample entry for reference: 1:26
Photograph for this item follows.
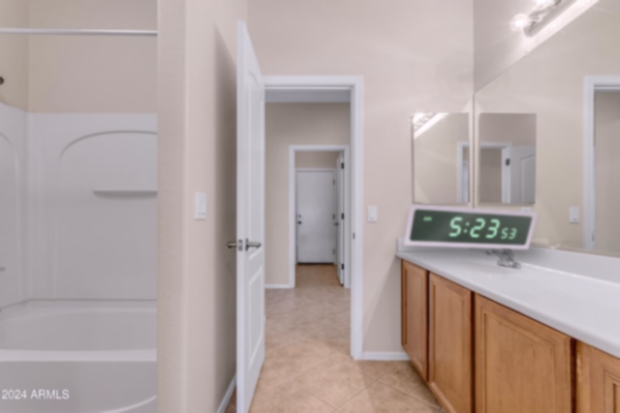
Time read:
5:23
